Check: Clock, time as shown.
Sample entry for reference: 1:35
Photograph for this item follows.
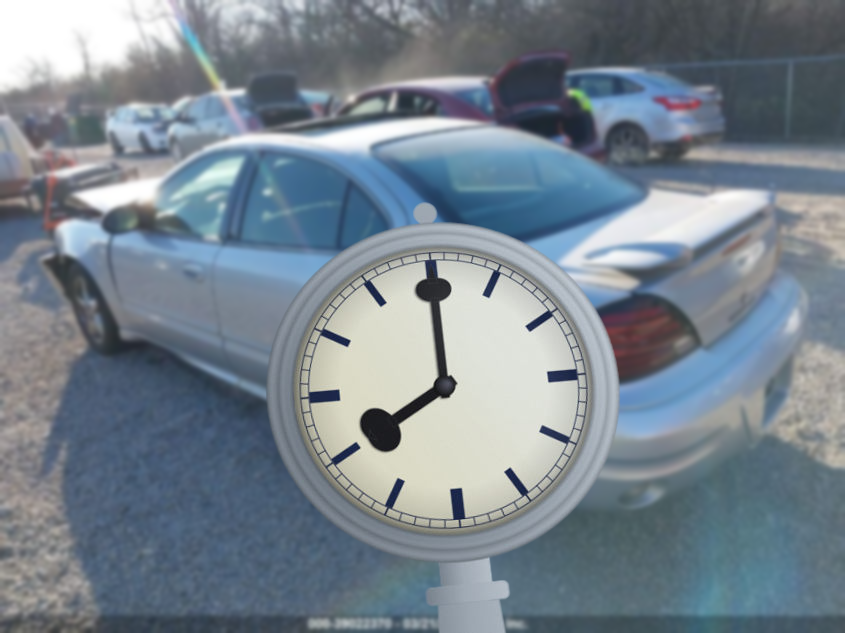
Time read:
8:00
